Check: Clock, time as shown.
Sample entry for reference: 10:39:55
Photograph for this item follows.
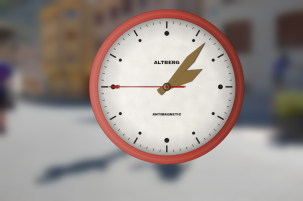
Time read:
2:06:45
